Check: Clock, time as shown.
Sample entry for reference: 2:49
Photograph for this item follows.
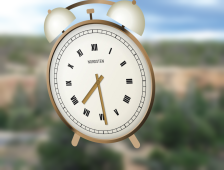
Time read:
7:29
